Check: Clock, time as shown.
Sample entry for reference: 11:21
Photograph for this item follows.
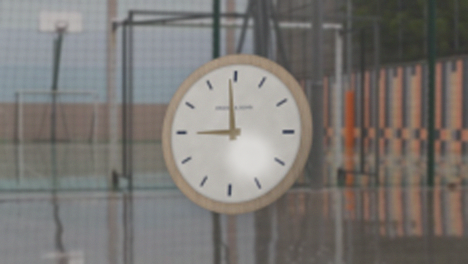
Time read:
8:59
